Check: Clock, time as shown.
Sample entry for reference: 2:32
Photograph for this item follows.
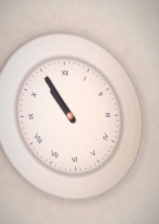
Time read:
10:55
